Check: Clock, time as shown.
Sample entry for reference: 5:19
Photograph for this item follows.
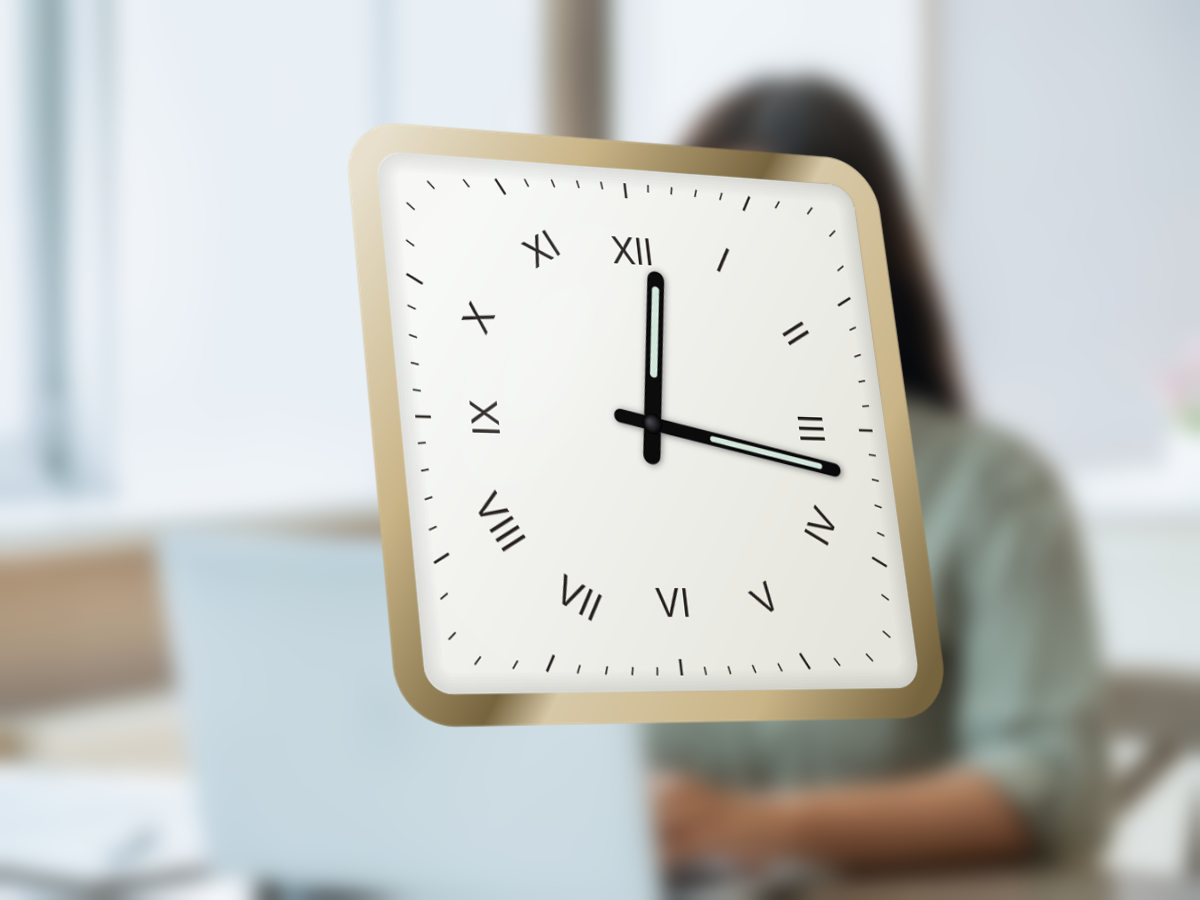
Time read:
12:17
